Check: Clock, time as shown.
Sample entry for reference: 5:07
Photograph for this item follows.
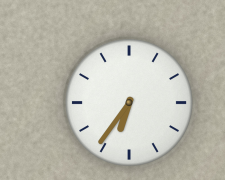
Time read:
6:36
